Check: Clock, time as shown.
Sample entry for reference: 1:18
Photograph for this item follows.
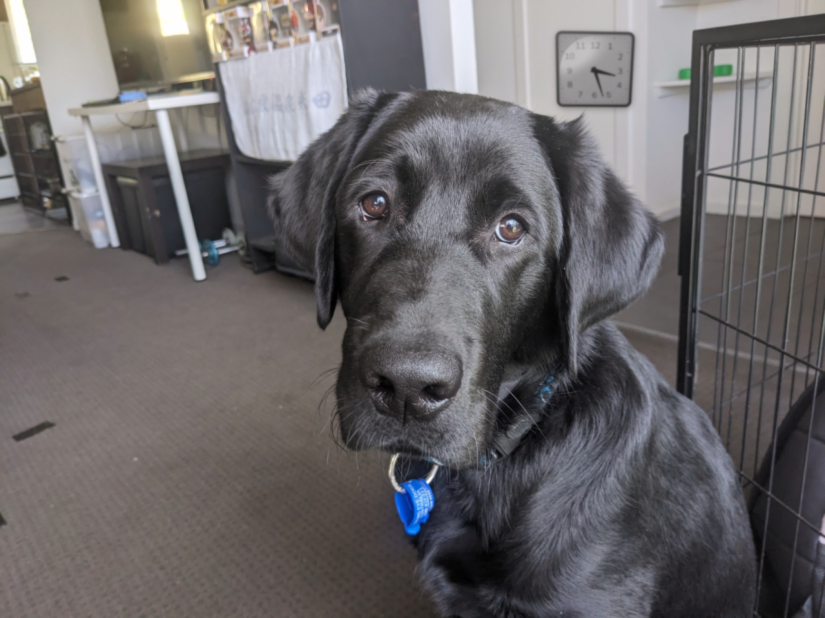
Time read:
3:27
